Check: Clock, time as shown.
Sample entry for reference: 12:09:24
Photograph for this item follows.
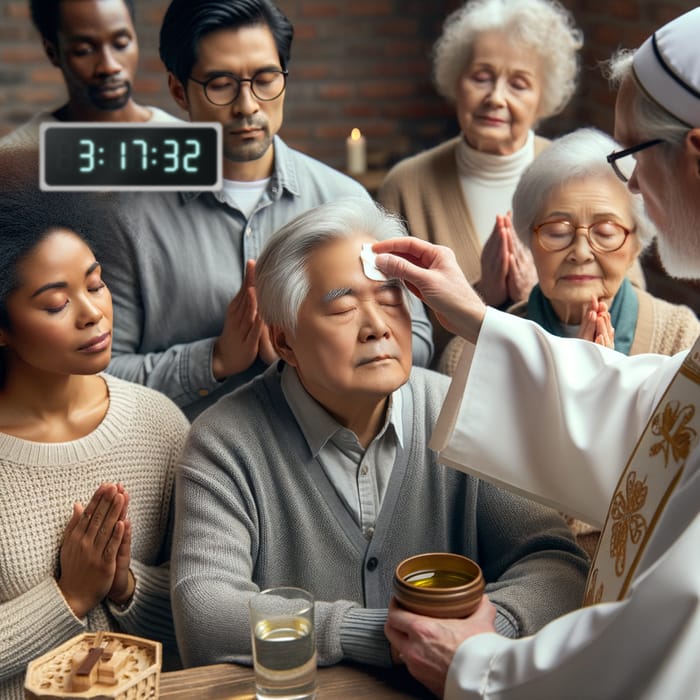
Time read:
3:17:32
